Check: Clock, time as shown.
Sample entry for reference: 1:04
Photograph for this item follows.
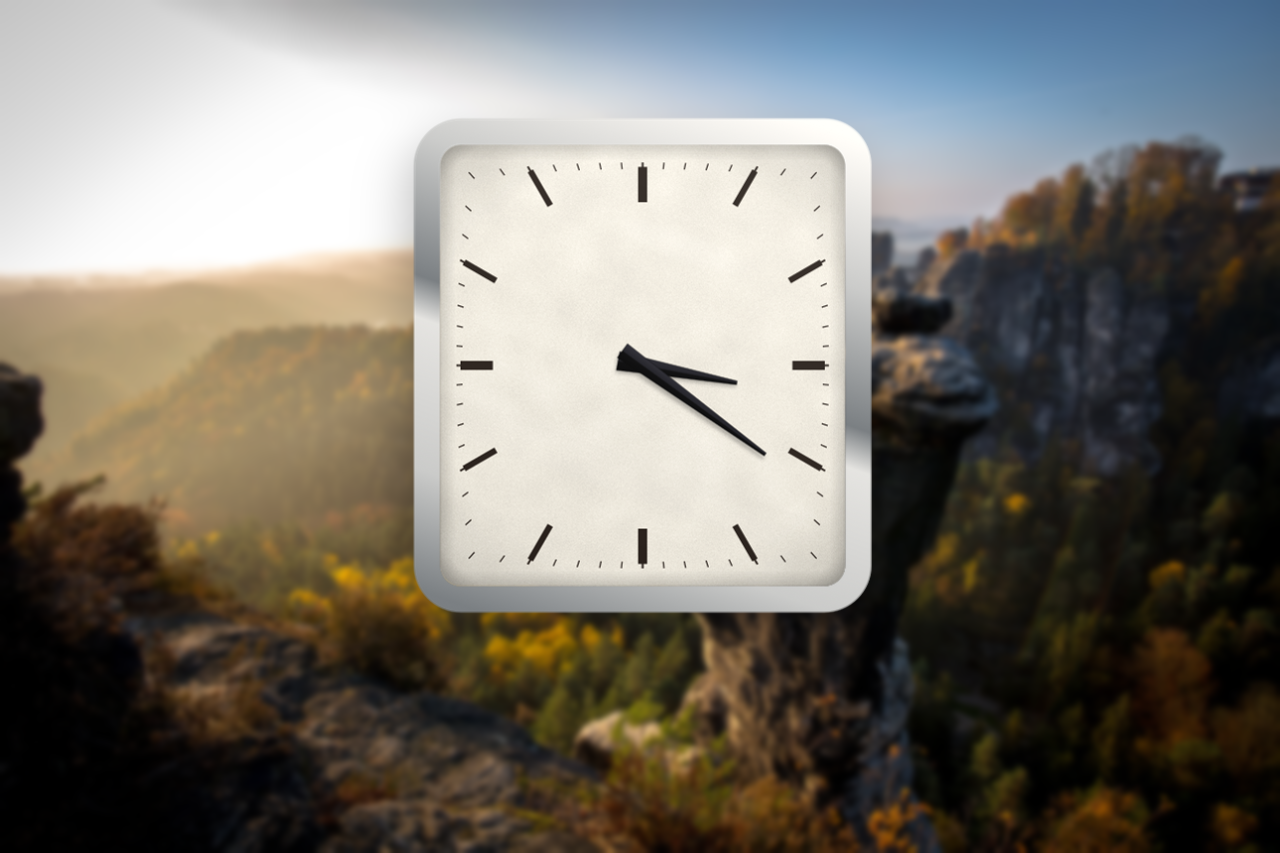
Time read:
3:21
